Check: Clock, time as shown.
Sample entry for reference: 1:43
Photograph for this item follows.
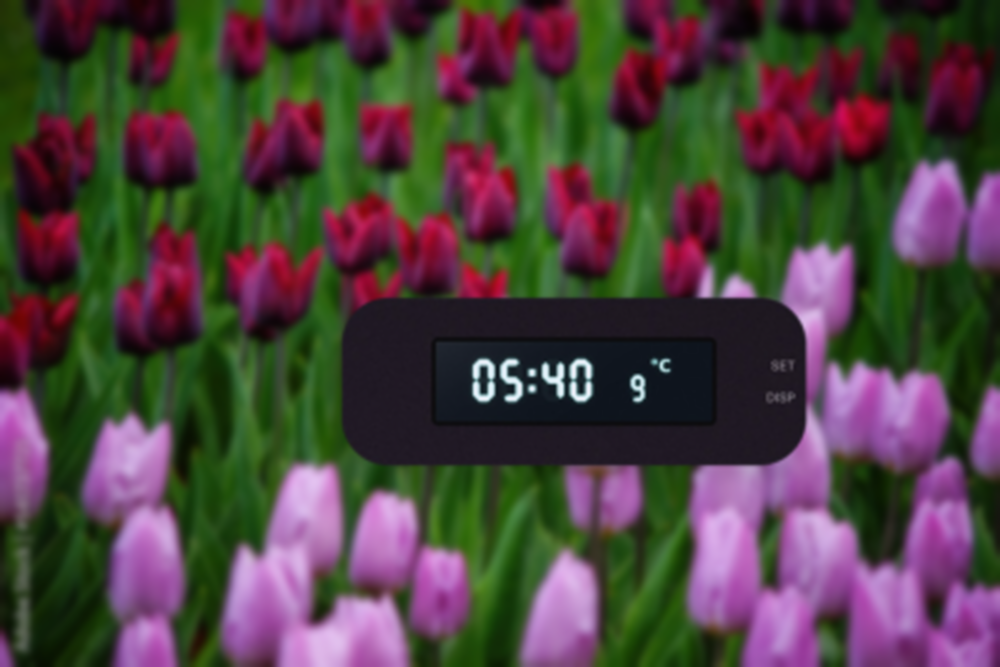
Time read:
5:40
